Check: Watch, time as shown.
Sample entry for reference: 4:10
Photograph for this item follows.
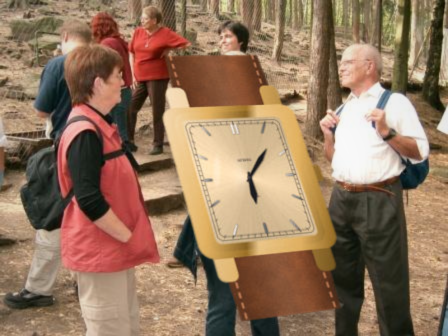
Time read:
6:07
